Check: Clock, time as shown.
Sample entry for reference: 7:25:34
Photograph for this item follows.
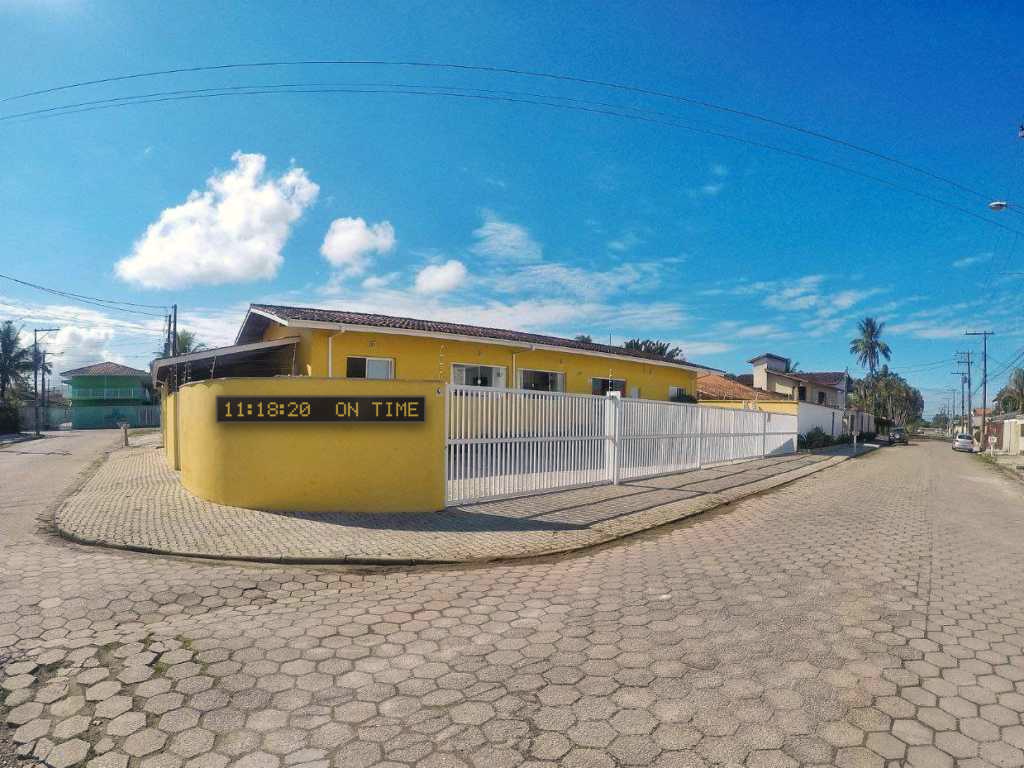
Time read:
11:18:20
